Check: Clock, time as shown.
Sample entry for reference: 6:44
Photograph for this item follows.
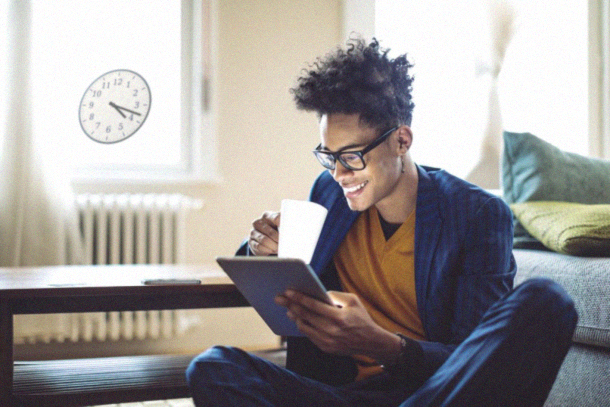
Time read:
4:18
